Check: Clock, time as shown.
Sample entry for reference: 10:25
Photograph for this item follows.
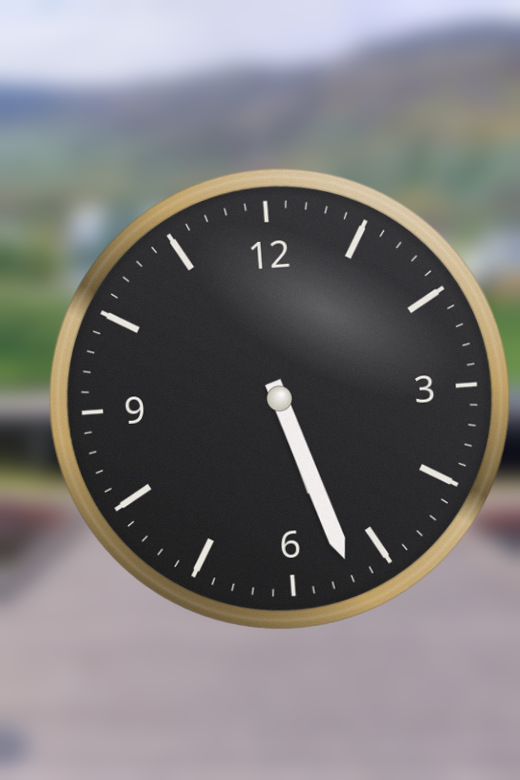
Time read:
5:27
